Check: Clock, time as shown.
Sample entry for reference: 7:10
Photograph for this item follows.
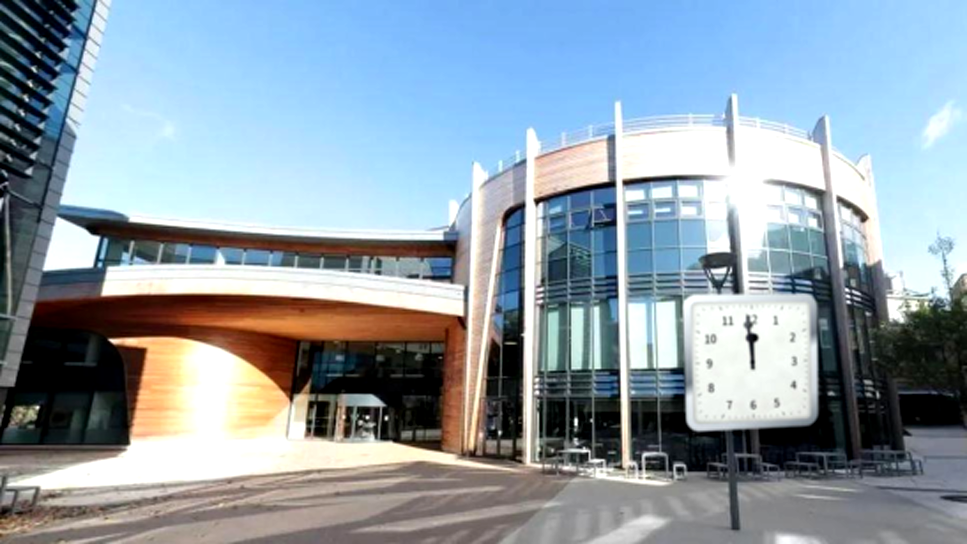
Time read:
11:59
